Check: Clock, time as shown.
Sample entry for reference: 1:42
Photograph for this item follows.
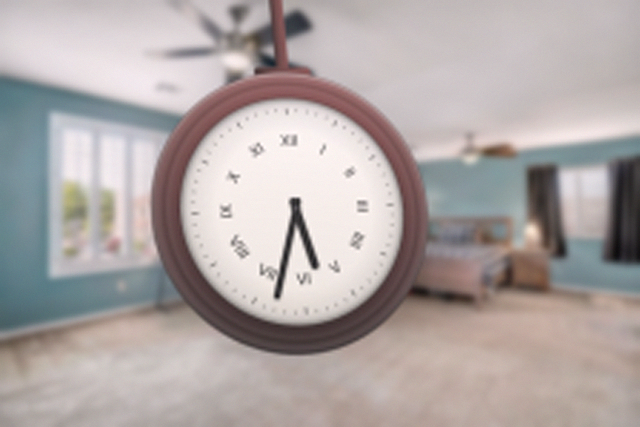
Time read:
5:33
